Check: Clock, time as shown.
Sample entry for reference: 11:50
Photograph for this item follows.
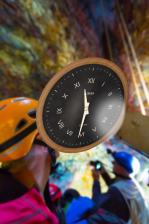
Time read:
11:31
